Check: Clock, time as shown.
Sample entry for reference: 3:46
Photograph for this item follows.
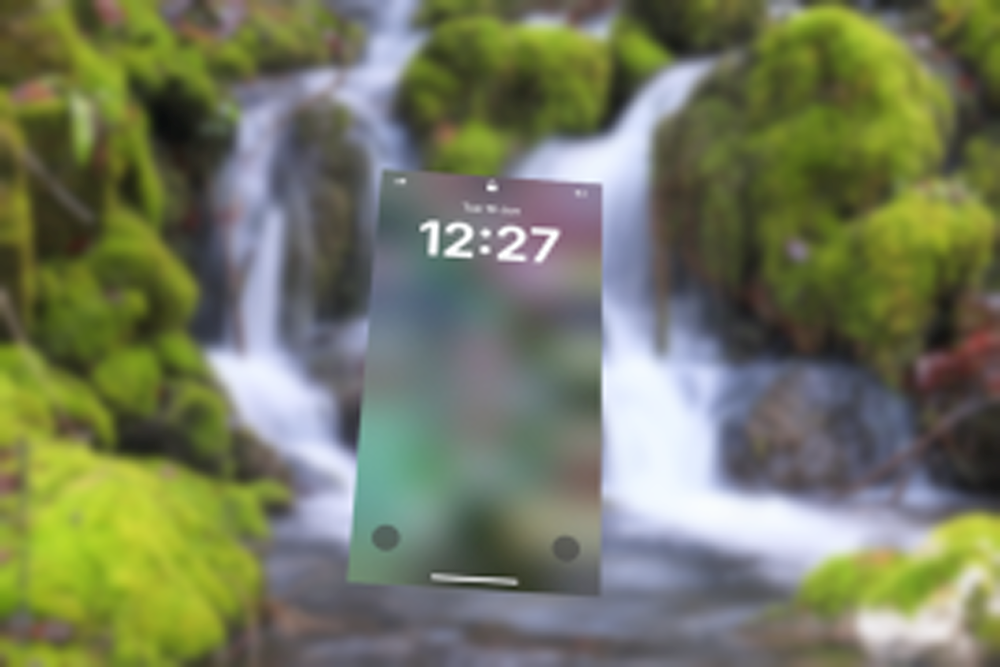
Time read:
12:27
